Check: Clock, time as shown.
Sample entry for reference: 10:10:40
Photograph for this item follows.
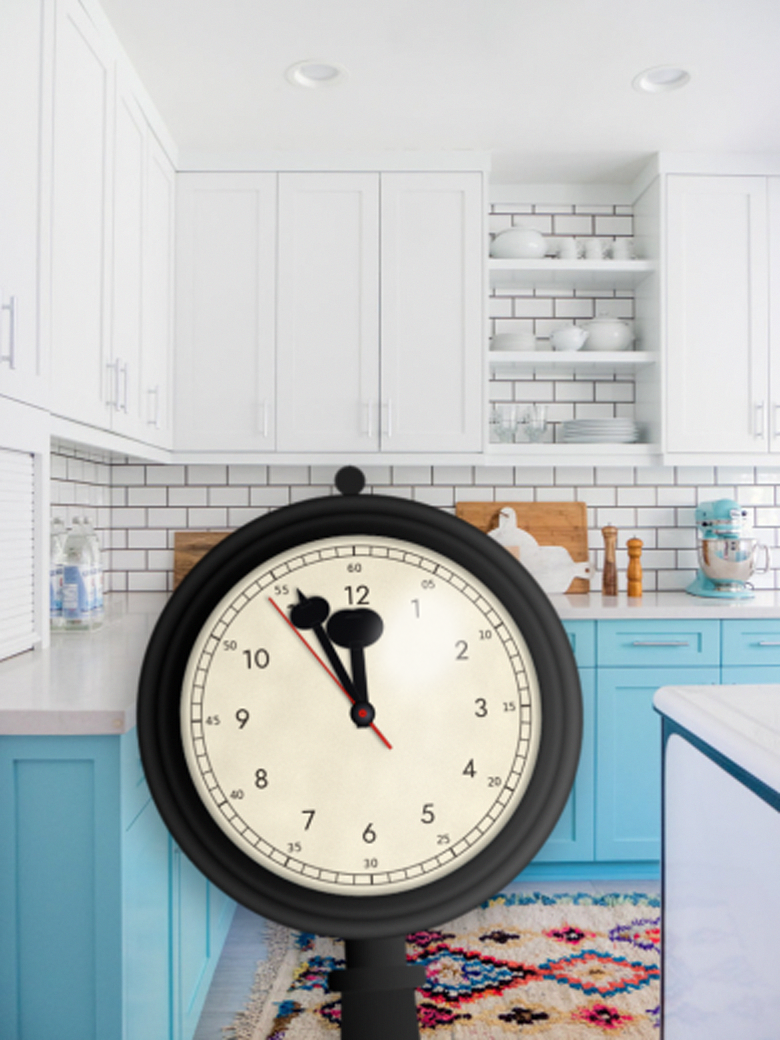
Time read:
11:55:54
